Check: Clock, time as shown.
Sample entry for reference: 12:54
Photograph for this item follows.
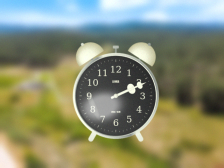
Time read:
2:11
